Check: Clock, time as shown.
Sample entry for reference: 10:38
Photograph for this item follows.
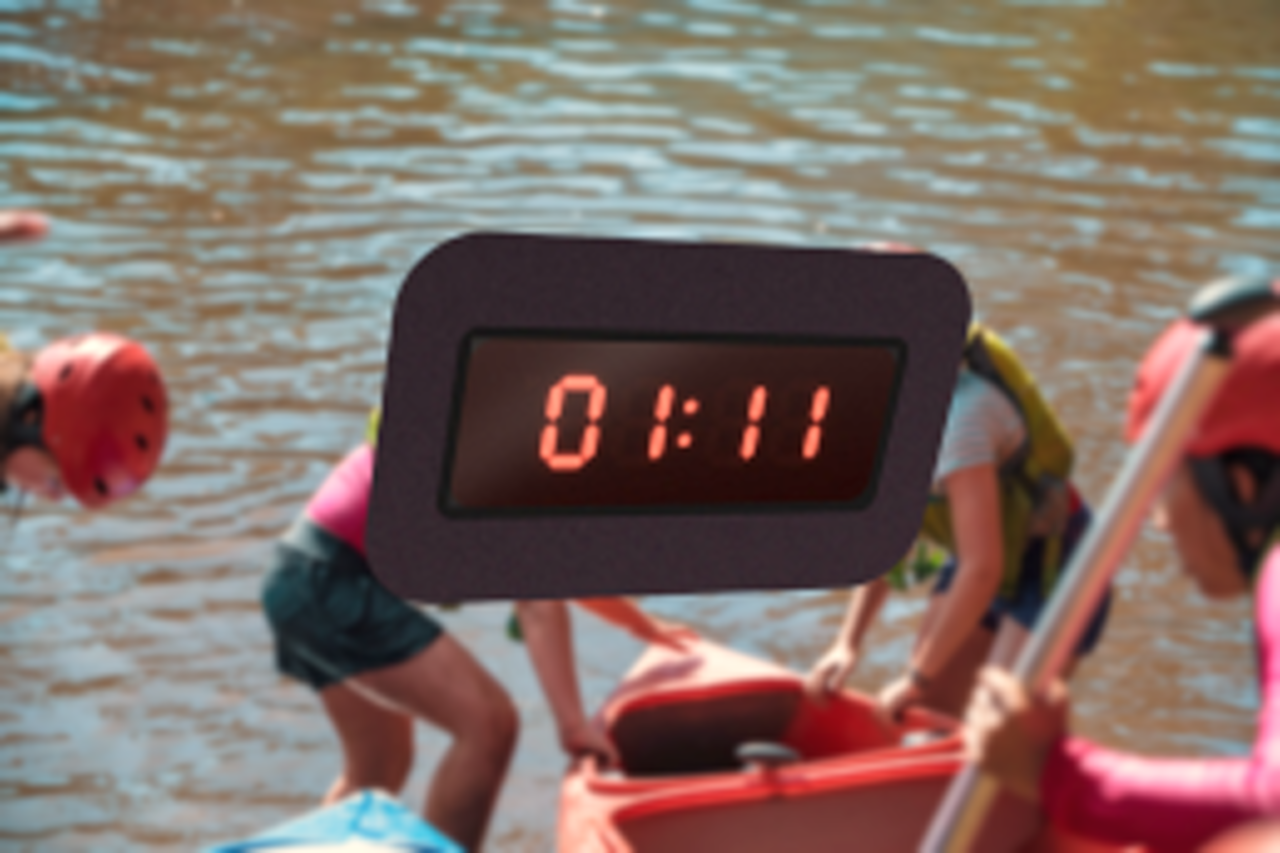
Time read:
1:11
